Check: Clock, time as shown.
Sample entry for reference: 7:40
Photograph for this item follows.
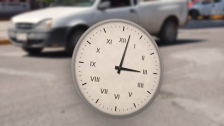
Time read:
3:02
